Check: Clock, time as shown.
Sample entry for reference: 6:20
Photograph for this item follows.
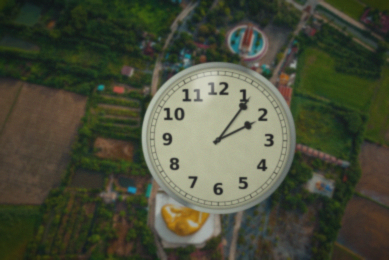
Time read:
2:06
